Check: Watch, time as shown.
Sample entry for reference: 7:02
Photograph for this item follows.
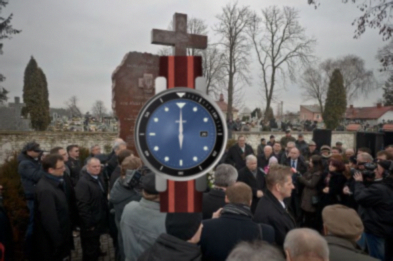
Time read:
6:00
